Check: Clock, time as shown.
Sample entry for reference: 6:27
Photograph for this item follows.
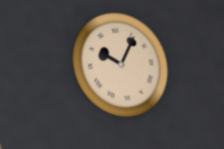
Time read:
10:06
